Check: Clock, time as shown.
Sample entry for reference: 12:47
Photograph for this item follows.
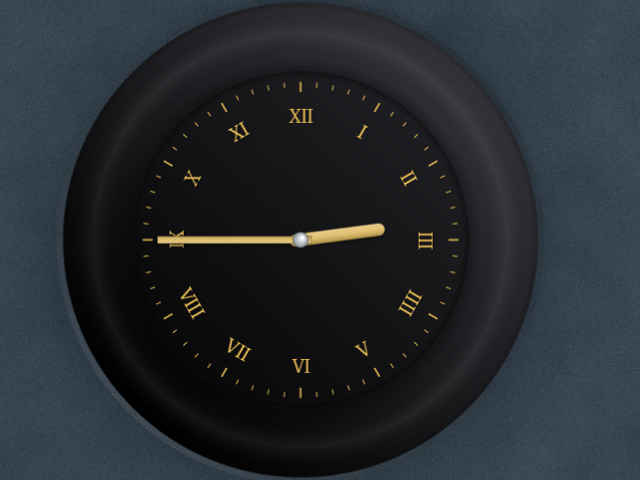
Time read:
2:45
